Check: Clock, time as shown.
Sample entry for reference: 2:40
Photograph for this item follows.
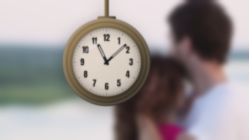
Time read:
11:08
